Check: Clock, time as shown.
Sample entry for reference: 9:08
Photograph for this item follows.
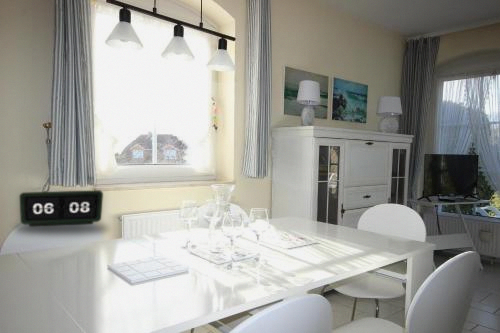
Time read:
6:08
